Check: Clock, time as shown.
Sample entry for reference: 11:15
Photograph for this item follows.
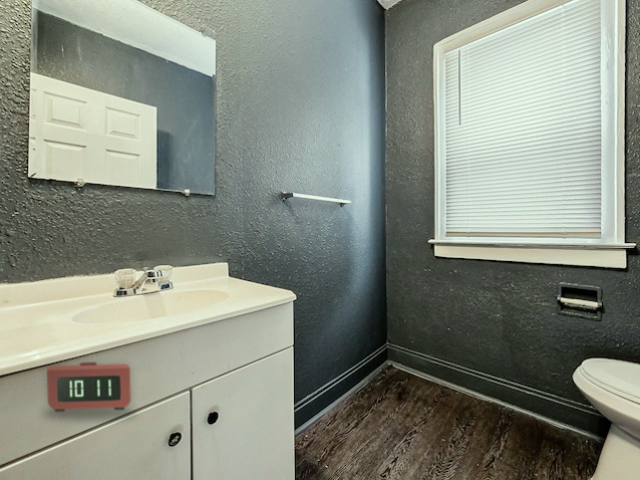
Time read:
10:11
